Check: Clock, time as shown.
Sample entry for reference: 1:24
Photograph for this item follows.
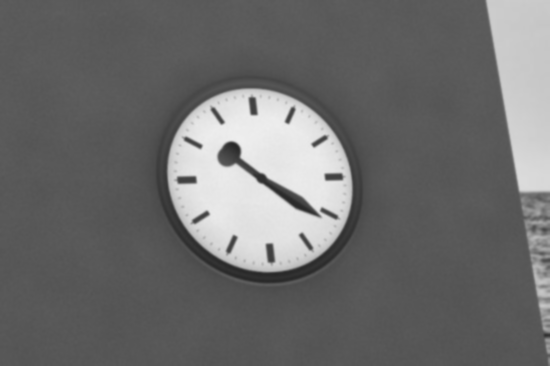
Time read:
10:21
